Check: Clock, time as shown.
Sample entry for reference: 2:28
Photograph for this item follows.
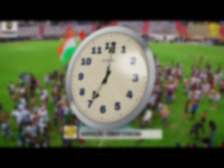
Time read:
7:01
